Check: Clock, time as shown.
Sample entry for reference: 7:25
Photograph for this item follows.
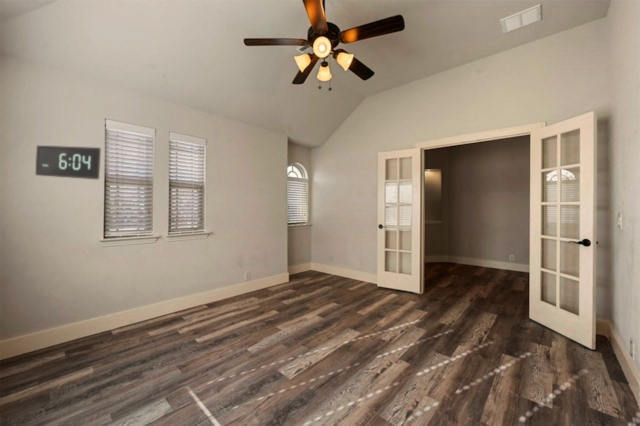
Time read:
6:04
